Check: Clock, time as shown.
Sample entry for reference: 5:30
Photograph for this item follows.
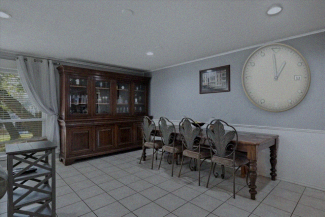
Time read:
12:59
